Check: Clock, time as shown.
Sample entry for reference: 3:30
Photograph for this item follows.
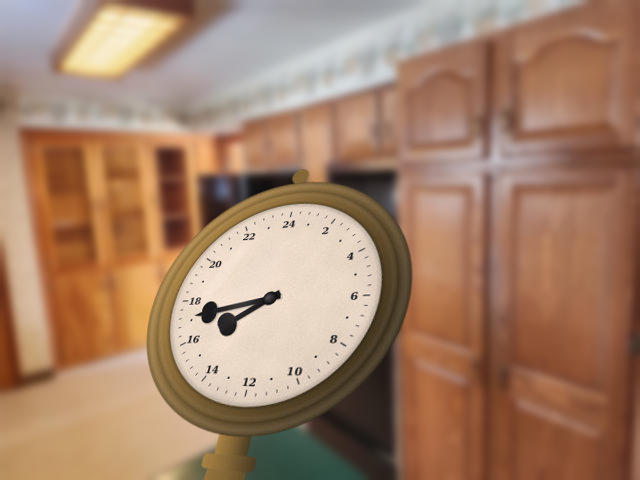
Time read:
15:43
